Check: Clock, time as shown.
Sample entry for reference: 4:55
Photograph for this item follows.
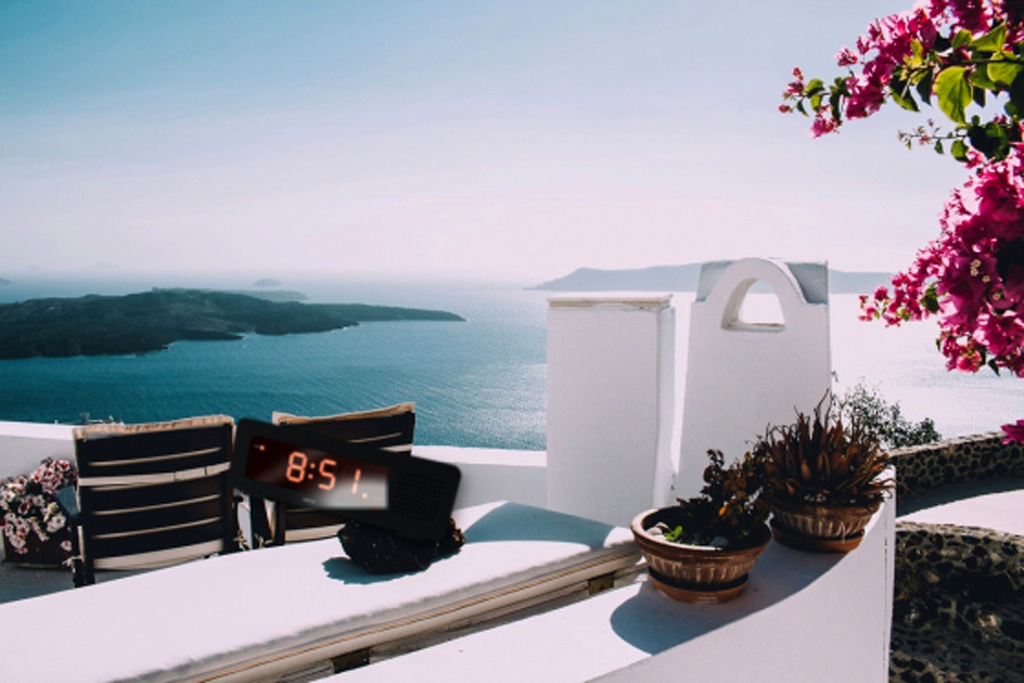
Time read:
8:51
